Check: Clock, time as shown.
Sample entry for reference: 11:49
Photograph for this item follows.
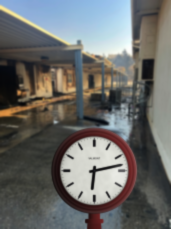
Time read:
6:13
